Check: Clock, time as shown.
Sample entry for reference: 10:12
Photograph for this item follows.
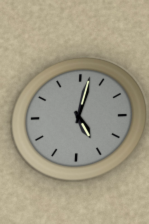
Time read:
5:02
